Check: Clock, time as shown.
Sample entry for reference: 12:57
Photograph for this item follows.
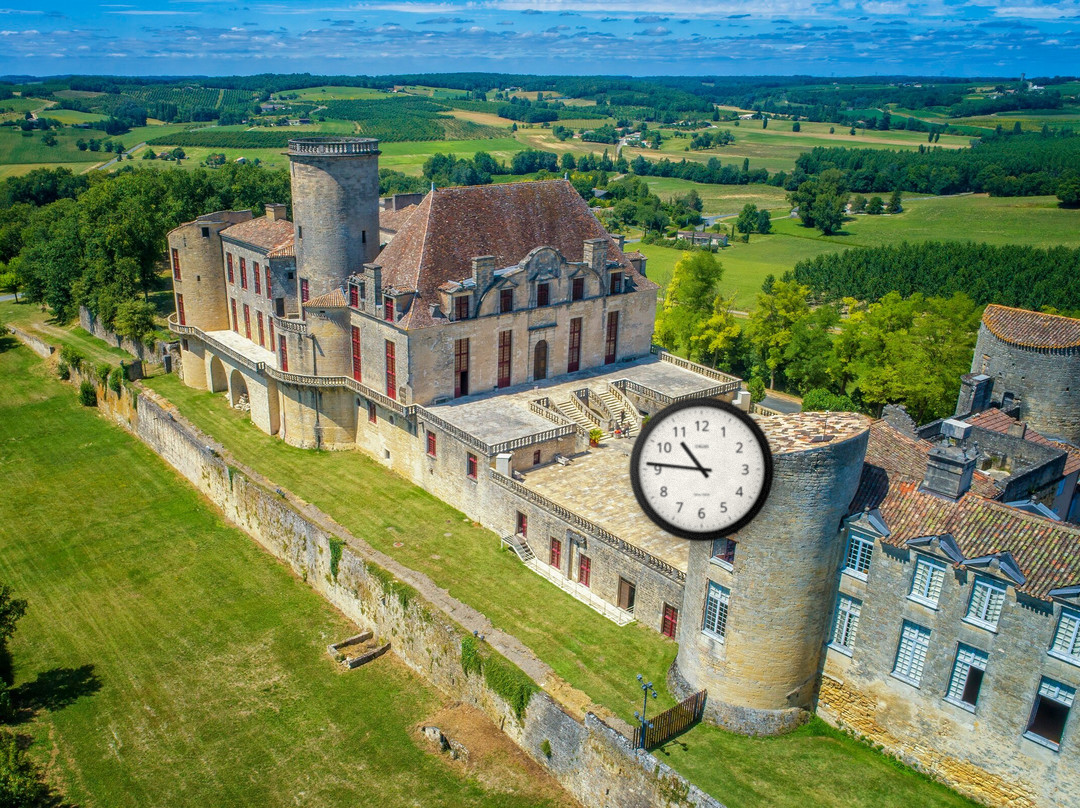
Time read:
10:46
